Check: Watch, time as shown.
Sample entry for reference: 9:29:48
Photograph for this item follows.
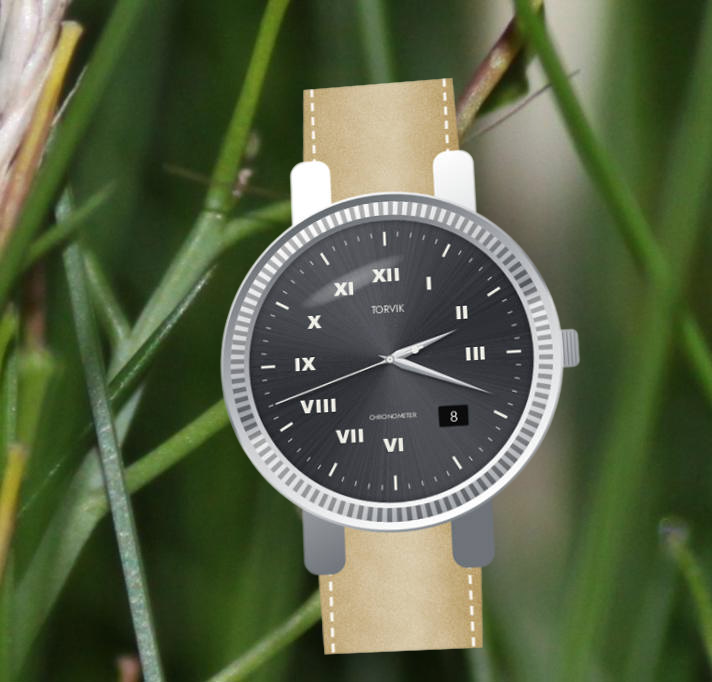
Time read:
2:18:42
